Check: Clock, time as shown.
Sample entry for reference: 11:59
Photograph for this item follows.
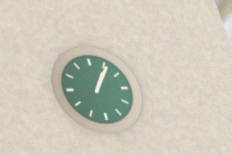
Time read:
1:06
